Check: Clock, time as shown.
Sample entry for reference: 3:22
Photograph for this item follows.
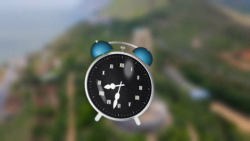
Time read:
8:32
